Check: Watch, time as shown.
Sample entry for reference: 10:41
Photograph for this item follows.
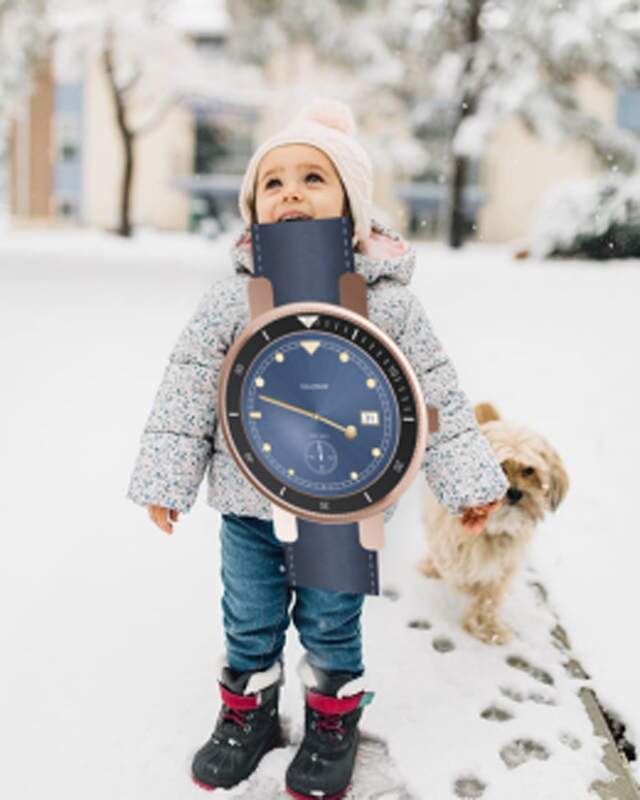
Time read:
3:48
